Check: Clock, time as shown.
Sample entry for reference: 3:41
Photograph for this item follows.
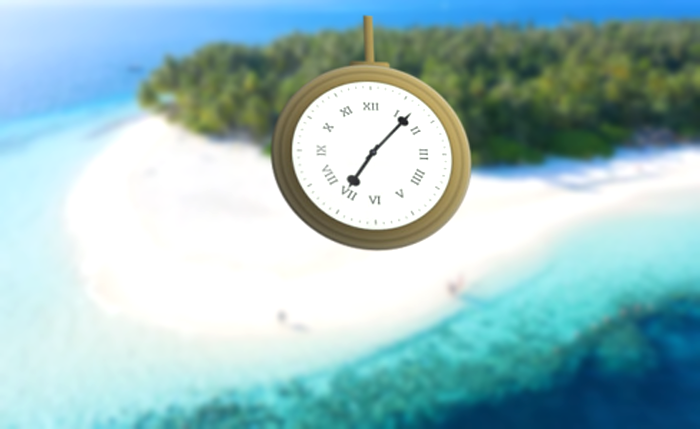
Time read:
7:07
